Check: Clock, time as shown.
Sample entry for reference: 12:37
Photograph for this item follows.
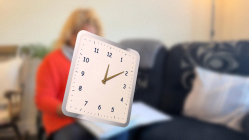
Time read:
12:09
